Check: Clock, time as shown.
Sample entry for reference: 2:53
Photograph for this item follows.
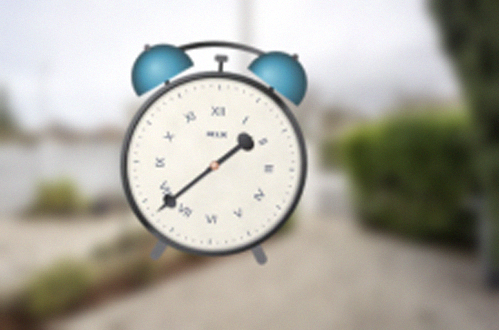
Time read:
1:38
